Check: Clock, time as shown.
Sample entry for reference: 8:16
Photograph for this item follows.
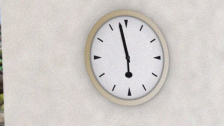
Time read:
5:58
